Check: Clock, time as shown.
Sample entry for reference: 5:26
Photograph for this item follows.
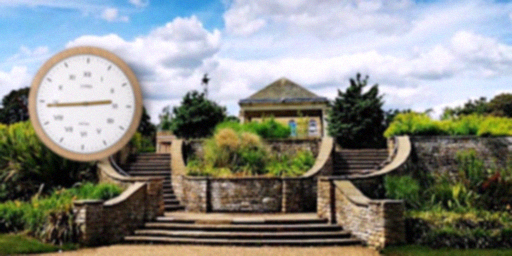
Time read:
2:44
